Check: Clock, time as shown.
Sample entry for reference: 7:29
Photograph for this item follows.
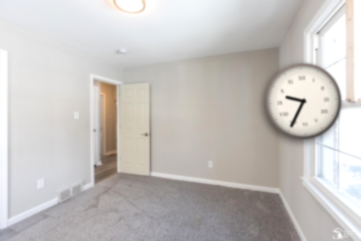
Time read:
9:35
